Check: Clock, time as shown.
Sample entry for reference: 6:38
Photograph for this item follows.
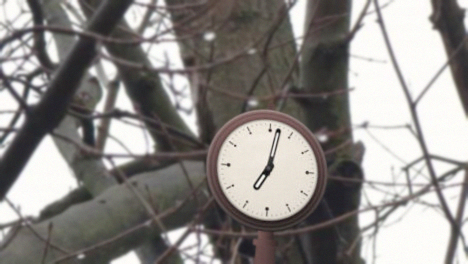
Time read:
7:02
